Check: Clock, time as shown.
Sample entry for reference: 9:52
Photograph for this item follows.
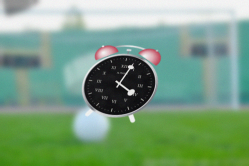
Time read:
4:03
